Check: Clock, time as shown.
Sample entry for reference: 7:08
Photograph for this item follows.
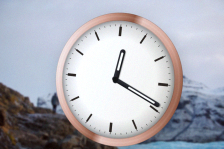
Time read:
12:19
